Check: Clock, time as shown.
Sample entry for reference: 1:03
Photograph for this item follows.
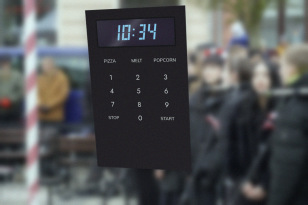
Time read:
10:34
